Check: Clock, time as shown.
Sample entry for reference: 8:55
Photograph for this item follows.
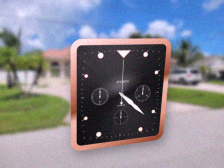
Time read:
4:22
